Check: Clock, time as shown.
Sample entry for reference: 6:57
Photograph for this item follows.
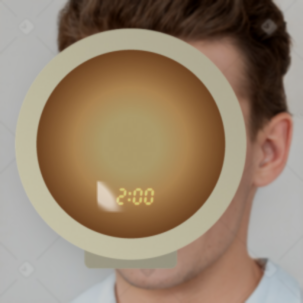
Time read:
2:00
